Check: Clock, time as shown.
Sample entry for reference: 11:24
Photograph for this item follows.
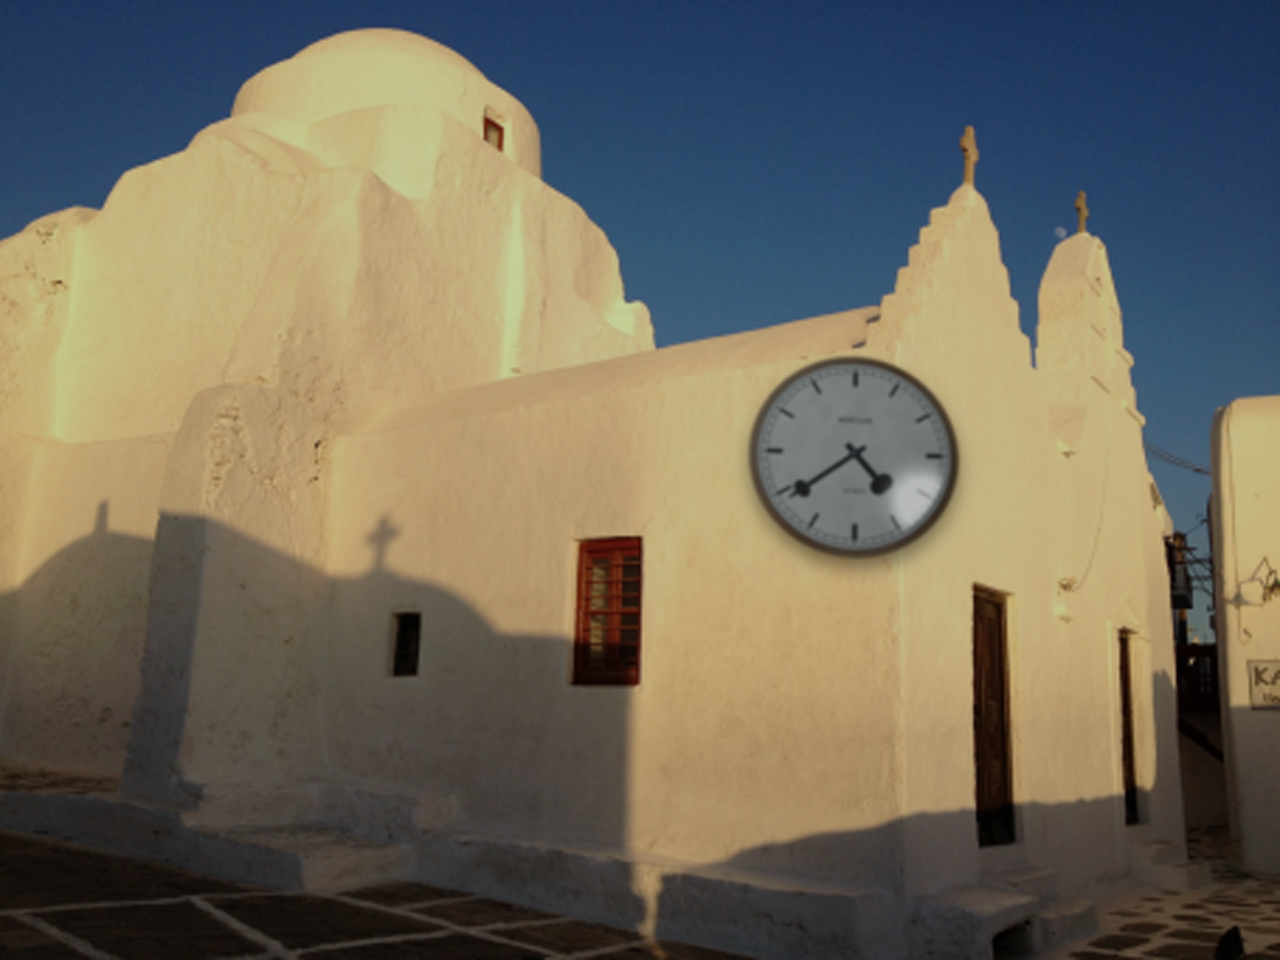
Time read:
4:39
